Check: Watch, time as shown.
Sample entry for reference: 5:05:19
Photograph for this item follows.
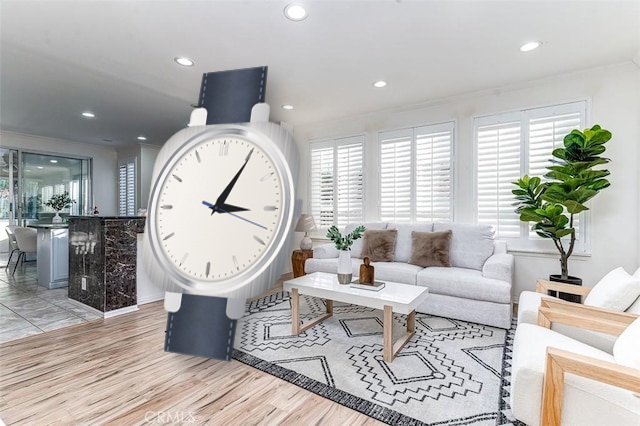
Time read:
3:05:18
